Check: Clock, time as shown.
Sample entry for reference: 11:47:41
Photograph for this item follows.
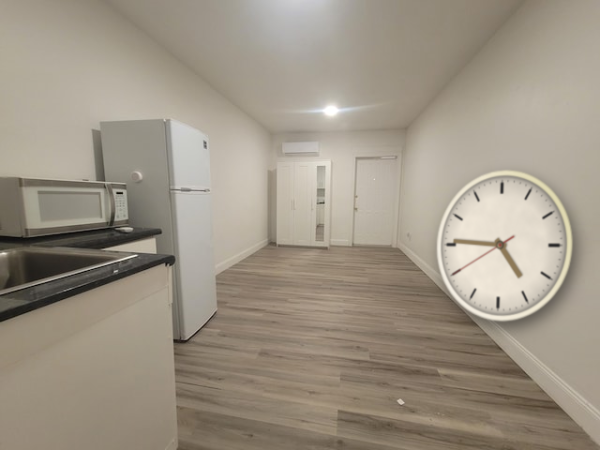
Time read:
4:45:40
